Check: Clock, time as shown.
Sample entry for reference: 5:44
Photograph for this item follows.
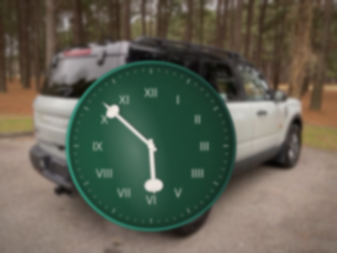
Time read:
5:52
